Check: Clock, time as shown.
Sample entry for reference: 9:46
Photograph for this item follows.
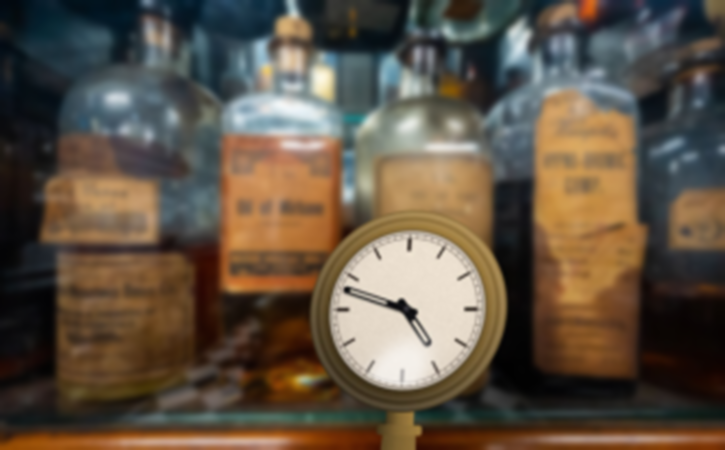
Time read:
4:48
